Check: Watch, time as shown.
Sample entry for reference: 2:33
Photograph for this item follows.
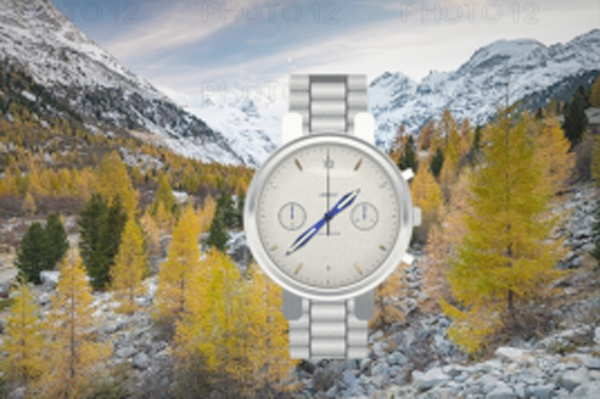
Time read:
1:38
